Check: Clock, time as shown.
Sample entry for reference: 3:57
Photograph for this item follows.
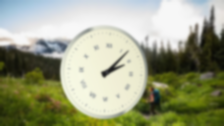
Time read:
2:07
